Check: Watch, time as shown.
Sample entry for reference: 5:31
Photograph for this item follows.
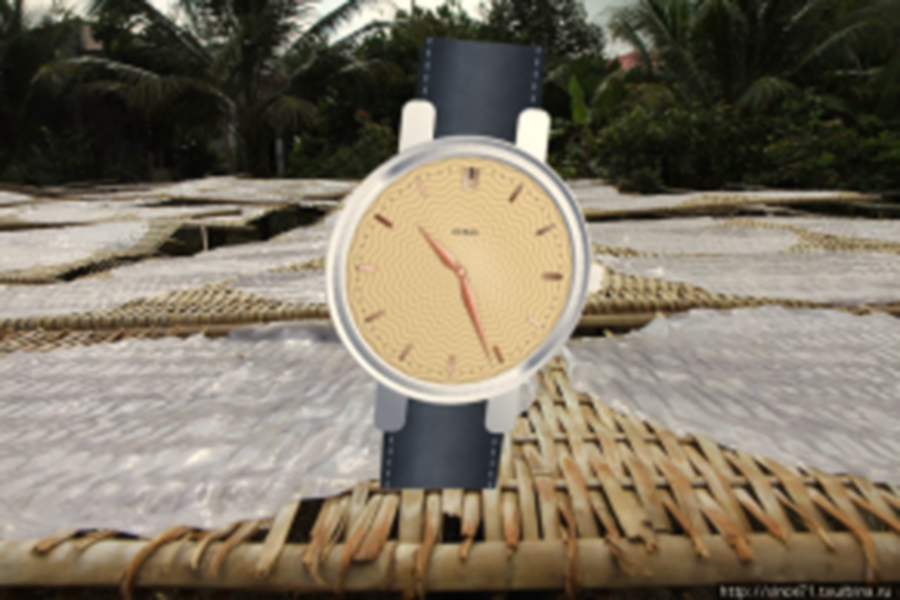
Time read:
10:26
